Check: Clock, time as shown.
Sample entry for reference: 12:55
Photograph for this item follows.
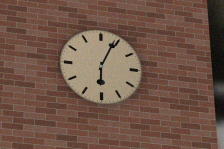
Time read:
6:04
